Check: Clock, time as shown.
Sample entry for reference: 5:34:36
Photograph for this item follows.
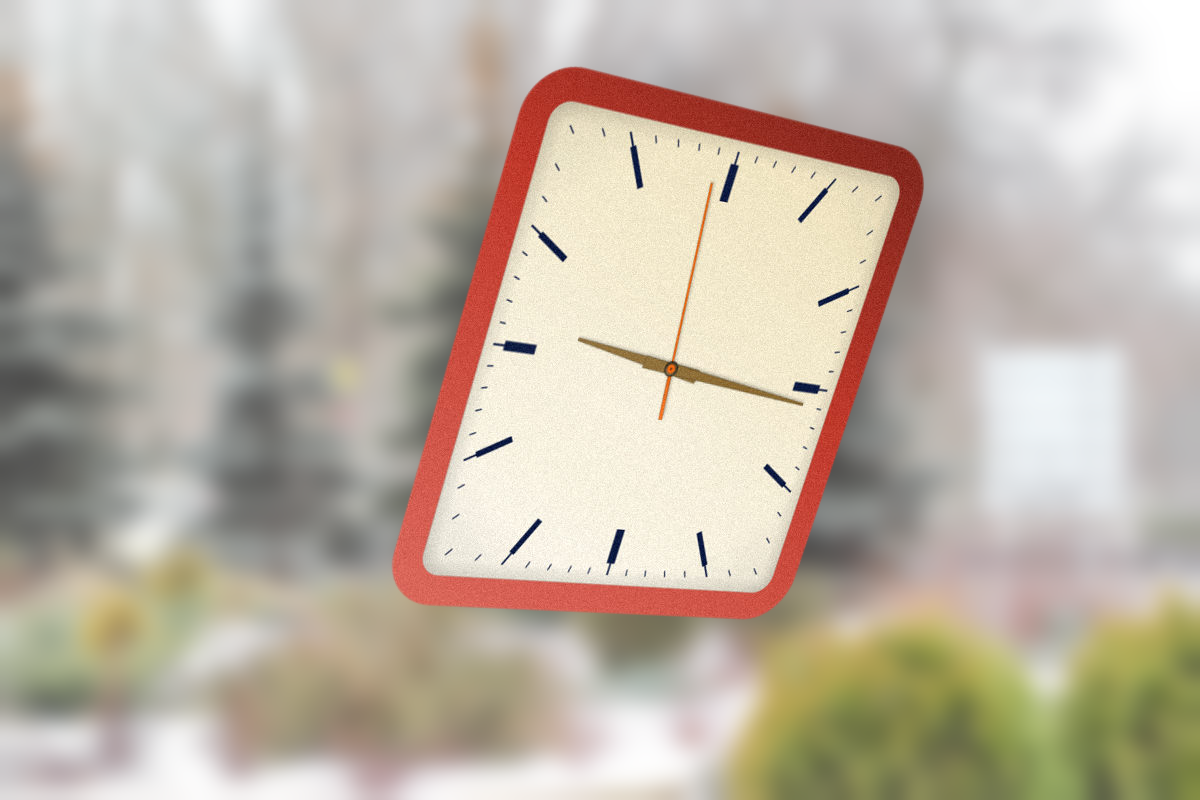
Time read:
9:15:59
